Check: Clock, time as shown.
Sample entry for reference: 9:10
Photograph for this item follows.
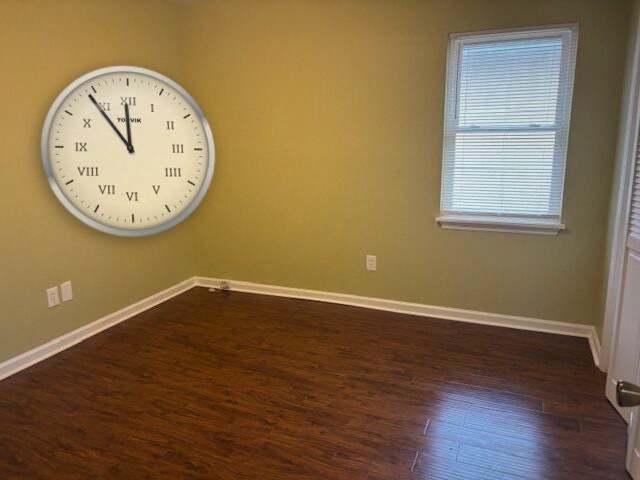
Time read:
11:54
